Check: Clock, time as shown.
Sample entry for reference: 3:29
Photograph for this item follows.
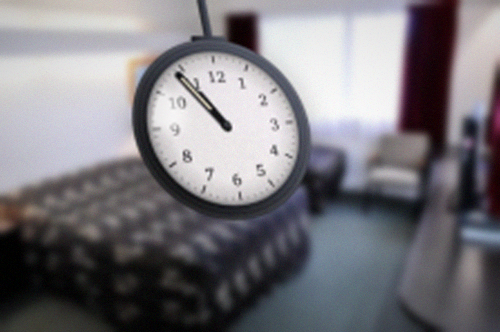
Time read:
10:54
